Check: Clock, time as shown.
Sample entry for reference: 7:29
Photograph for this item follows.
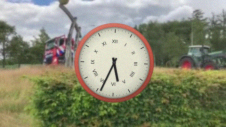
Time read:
5:34
